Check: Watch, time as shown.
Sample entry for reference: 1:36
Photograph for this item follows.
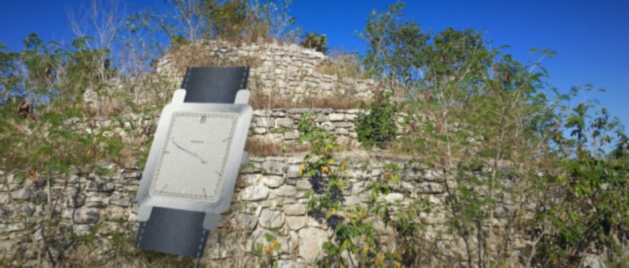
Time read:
3:49
